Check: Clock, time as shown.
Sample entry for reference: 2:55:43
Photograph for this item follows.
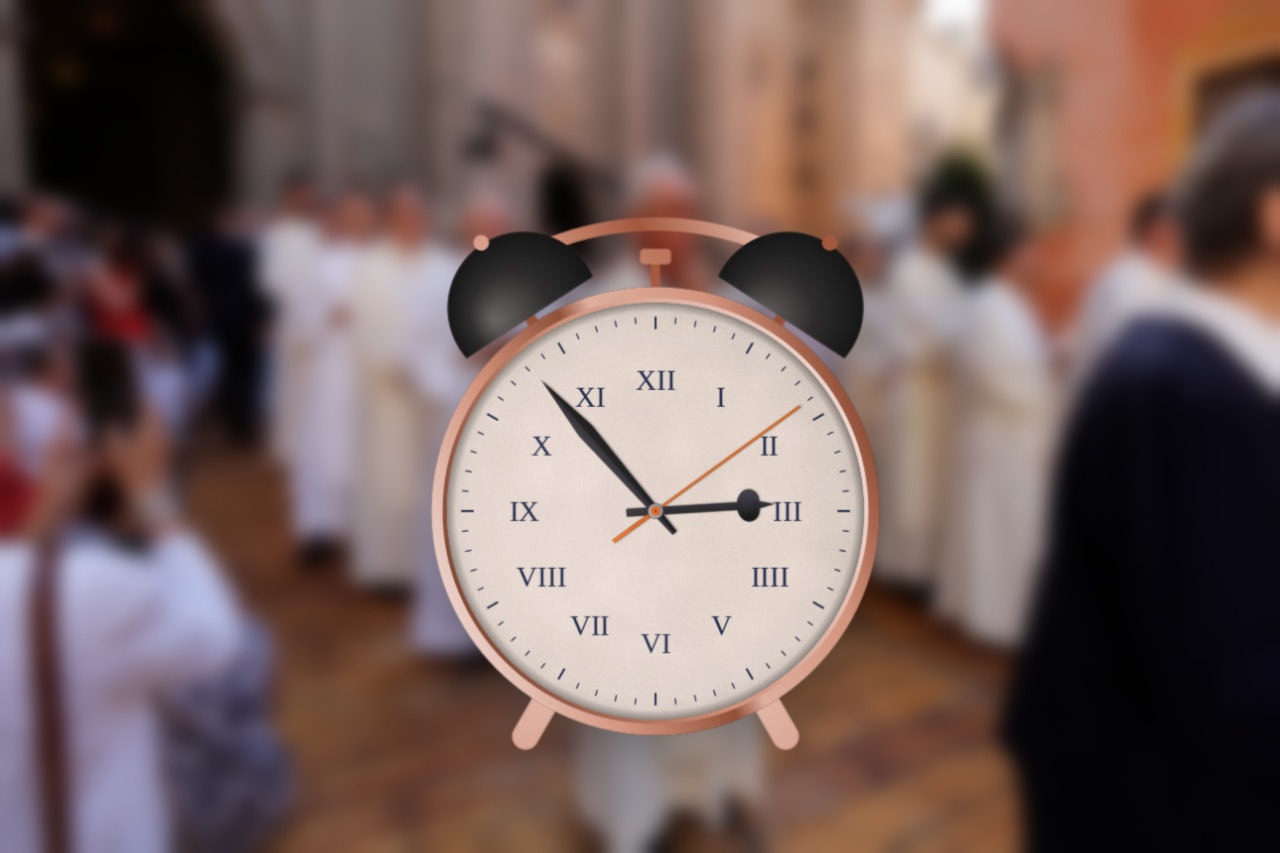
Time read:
2:53:09
